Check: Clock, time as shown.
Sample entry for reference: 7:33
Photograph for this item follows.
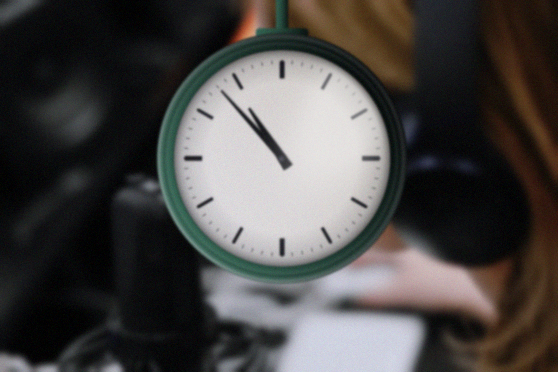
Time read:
10:53
